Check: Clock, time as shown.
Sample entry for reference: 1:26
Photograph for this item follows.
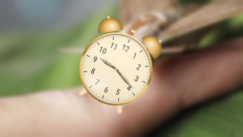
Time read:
9:19
